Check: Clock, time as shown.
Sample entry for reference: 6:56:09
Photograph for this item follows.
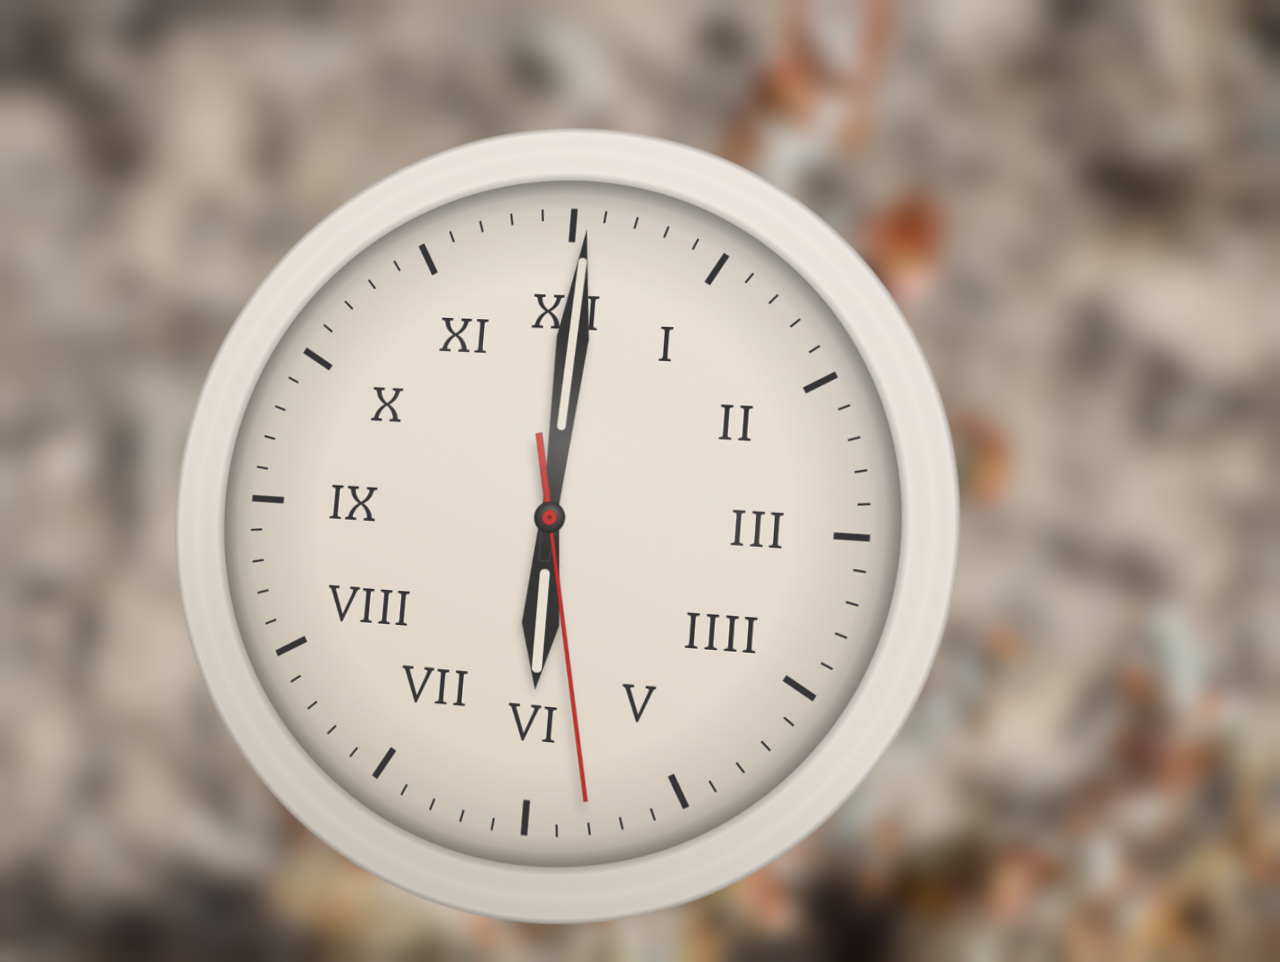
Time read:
6:00:28
